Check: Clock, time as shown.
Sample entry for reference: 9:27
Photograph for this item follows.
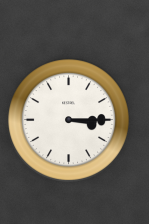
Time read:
3:15
